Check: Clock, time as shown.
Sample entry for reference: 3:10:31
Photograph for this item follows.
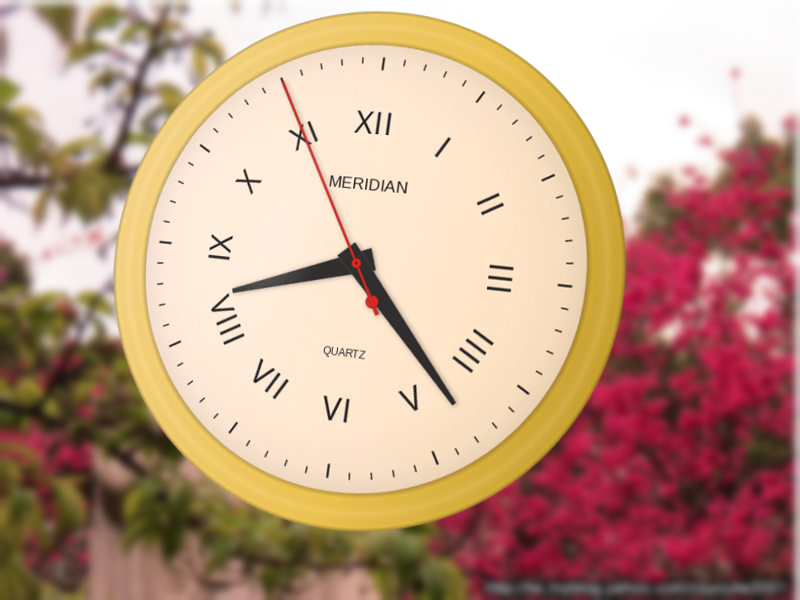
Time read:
8:22:55
